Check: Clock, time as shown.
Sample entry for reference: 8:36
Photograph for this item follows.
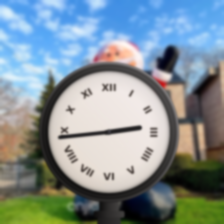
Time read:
2:44
